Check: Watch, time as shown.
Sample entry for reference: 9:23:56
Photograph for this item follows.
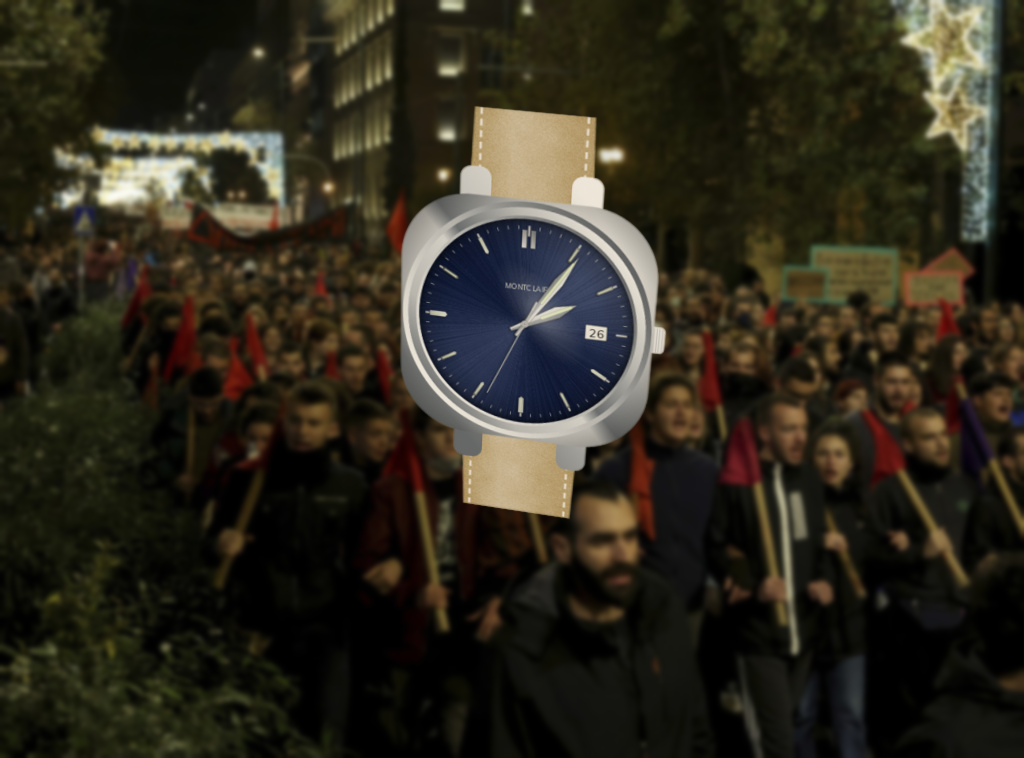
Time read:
2:05:34
